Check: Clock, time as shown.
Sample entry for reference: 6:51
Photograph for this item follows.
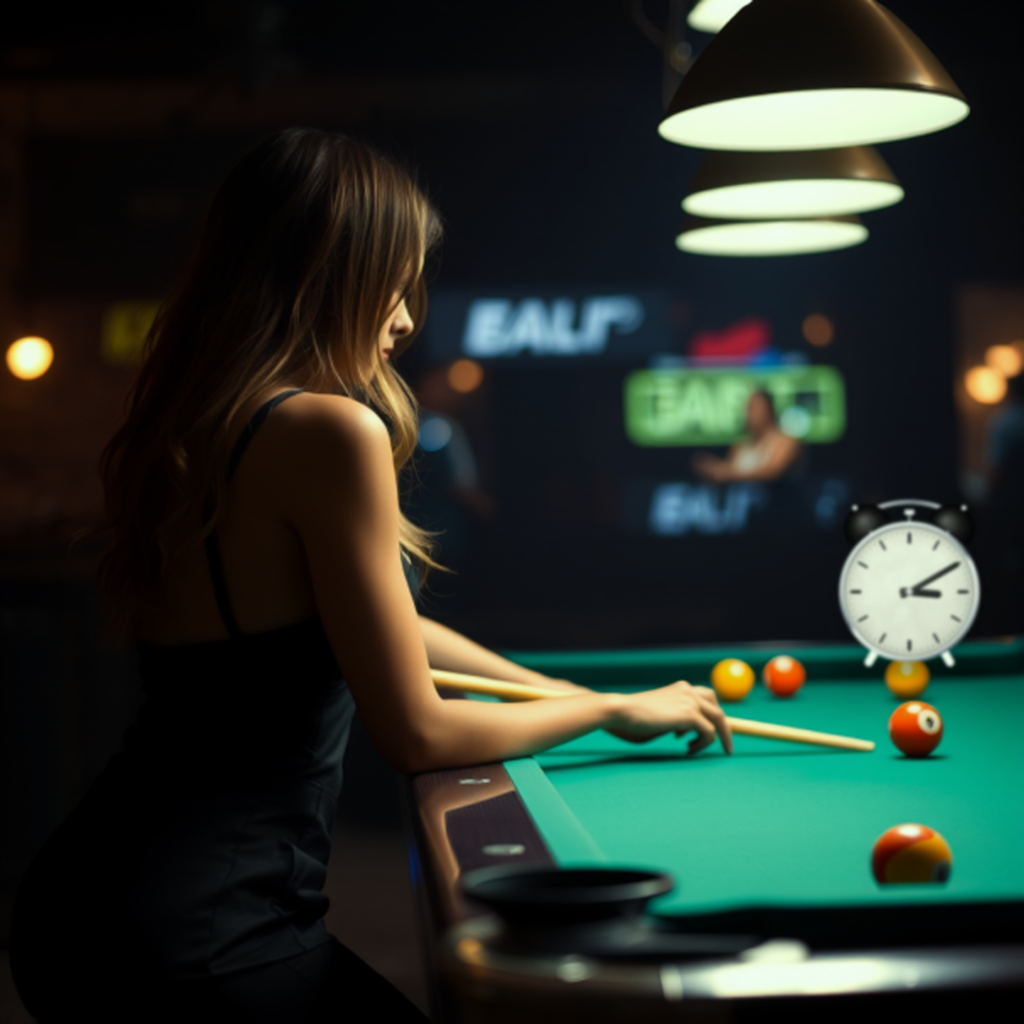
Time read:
3:10
